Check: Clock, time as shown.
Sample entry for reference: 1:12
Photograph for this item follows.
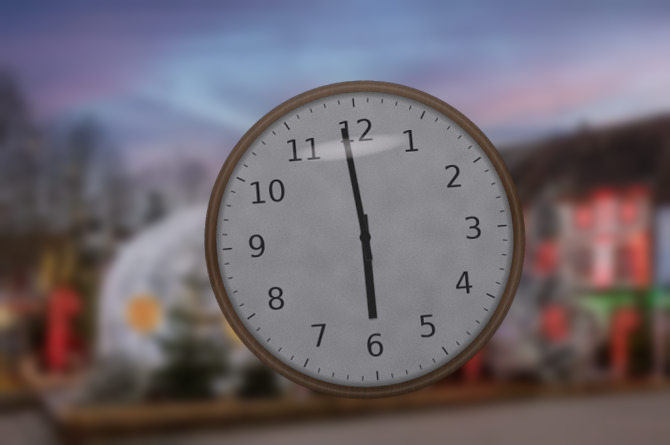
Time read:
5:59
